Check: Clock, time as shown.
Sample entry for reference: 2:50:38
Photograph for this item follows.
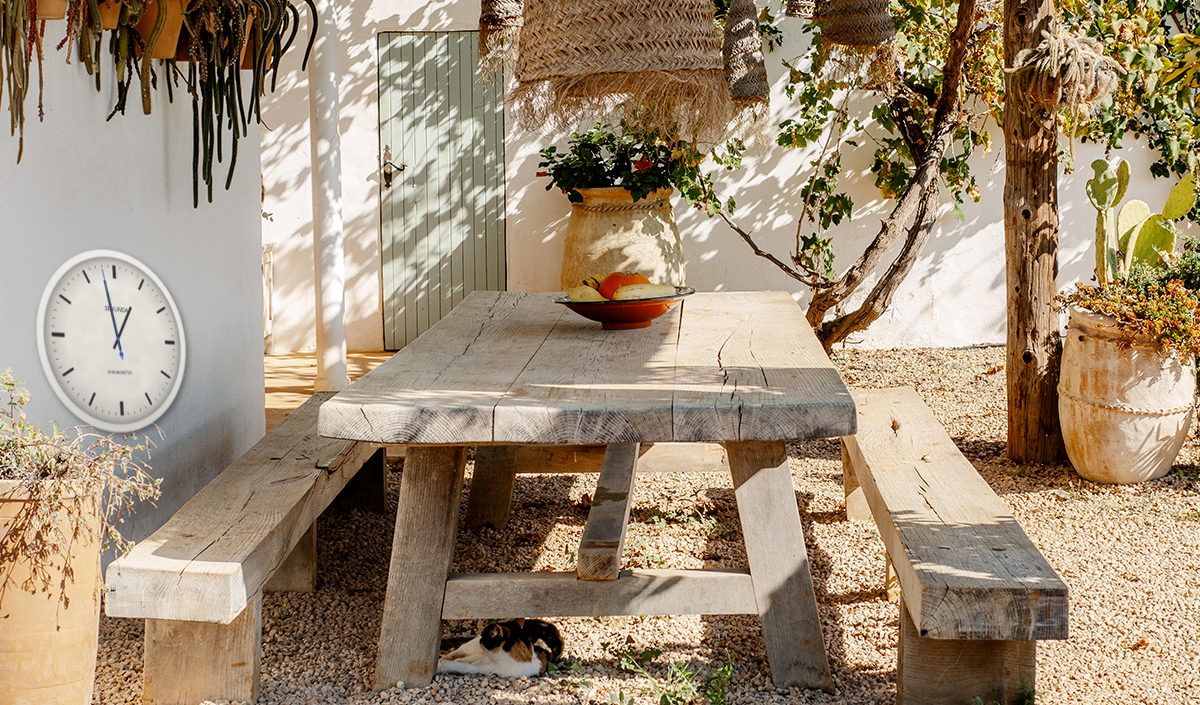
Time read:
12:57:58
